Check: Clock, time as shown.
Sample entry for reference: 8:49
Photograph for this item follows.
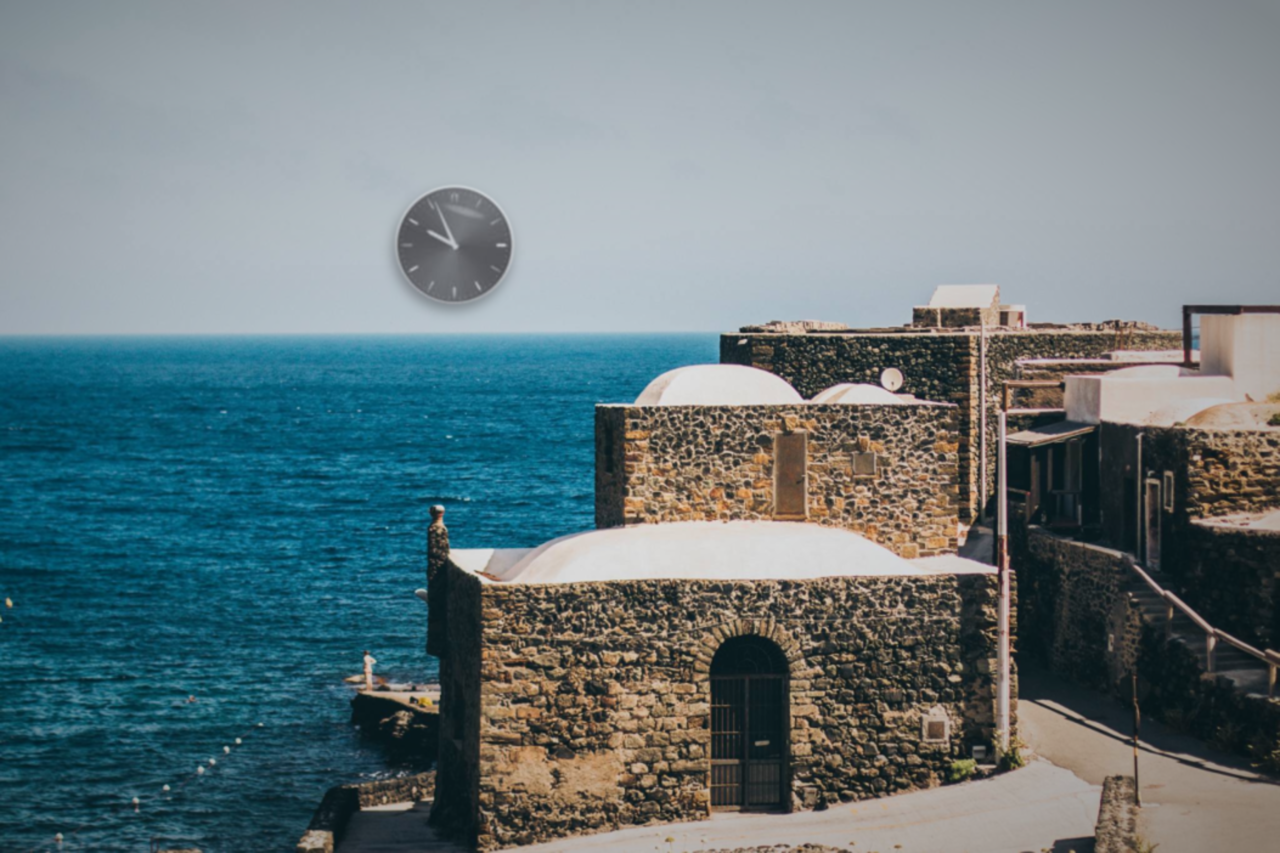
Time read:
9:56
